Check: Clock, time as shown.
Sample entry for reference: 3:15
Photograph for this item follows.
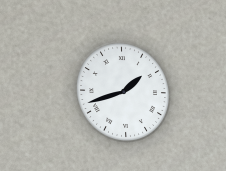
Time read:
1:42
